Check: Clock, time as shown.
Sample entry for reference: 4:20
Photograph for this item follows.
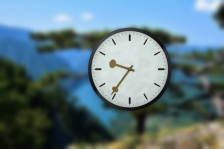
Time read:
9:36
